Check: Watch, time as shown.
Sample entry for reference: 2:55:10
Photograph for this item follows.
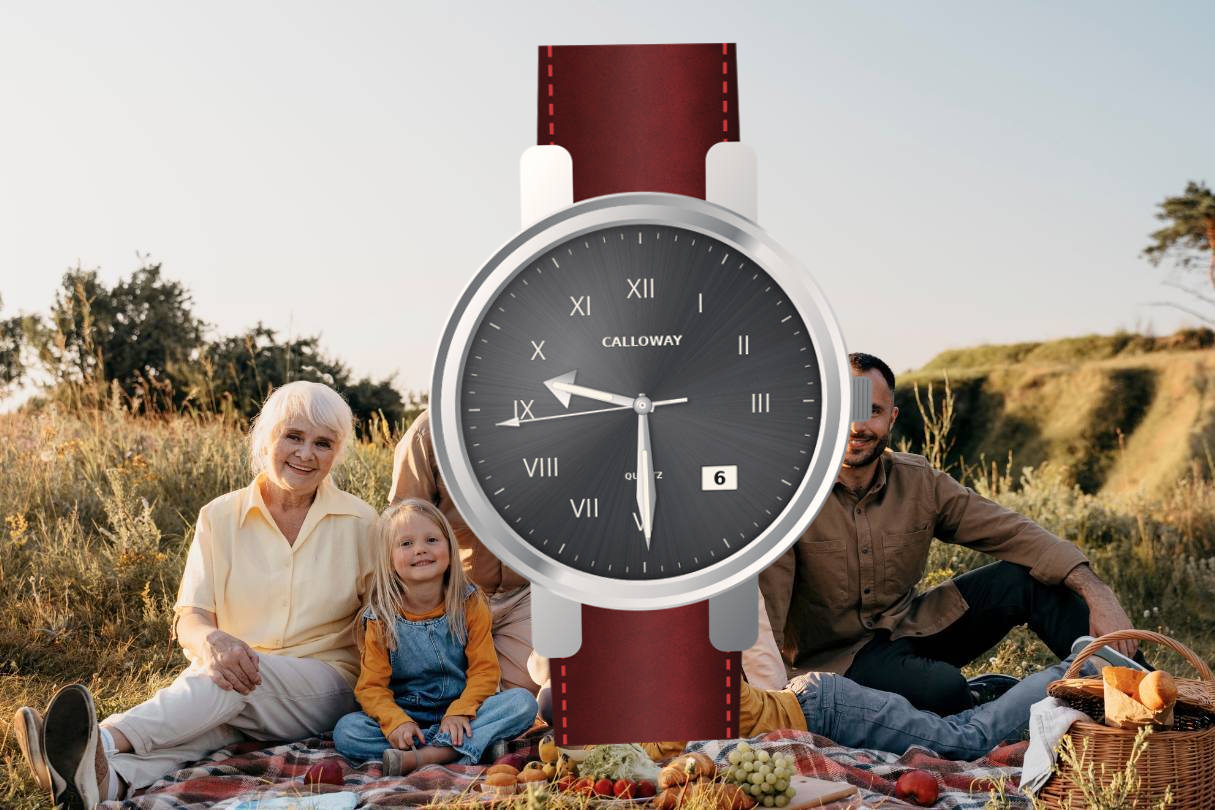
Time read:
9:29:44
